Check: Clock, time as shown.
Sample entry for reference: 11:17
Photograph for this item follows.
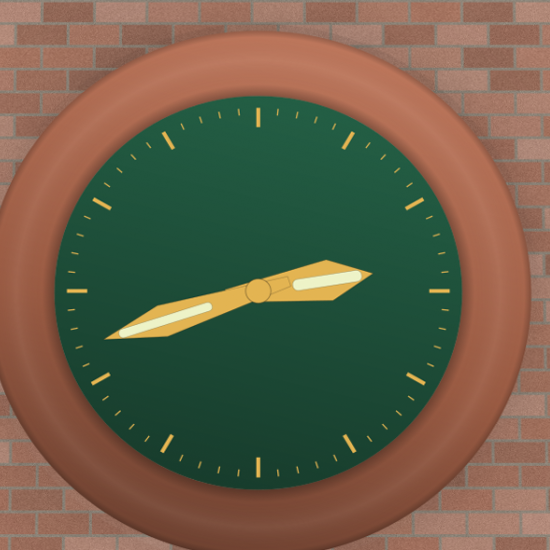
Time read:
2:42
